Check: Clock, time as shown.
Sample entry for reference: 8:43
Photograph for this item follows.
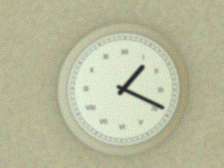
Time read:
1:19
